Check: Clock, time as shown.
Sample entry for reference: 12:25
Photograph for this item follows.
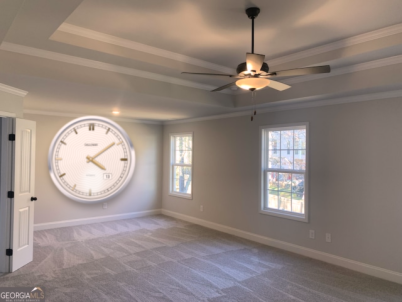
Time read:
4:09
